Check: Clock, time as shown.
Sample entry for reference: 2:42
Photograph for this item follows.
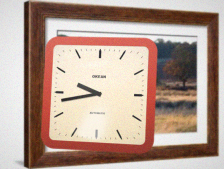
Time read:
9:43
